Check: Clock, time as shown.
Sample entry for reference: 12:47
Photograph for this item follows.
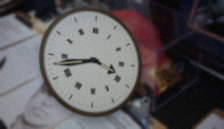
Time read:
3:43
